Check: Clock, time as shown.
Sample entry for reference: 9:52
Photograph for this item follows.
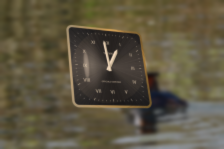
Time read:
12:59
